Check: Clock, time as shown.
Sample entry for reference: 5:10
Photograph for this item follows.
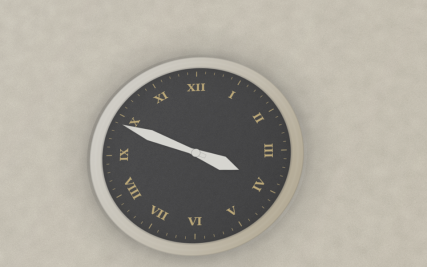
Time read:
3:49
